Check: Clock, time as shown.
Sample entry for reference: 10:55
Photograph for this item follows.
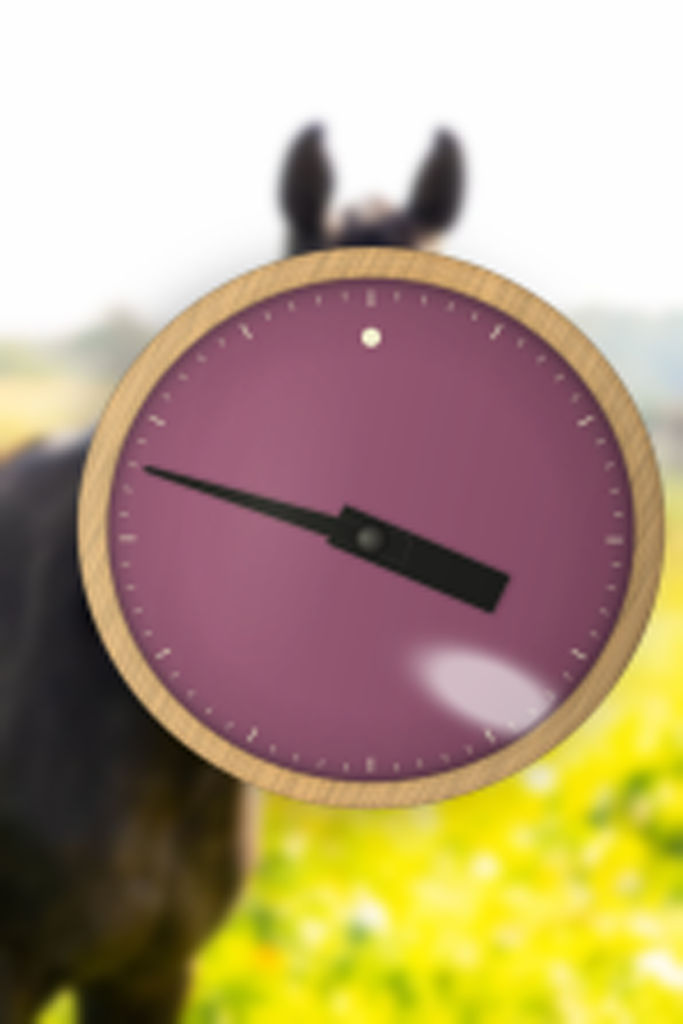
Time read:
3:48
